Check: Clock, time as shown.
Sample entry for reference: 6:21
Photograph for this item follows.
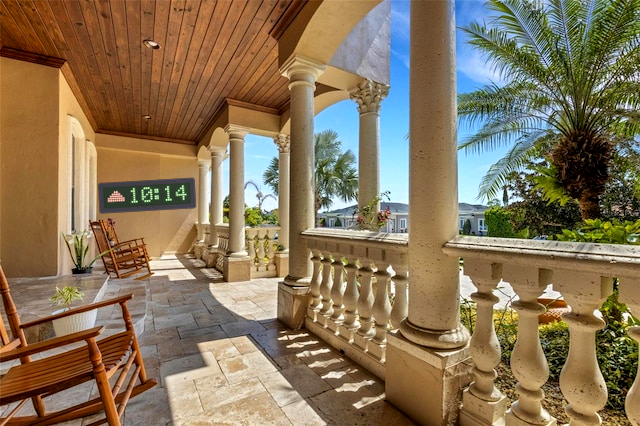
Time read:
10:14
